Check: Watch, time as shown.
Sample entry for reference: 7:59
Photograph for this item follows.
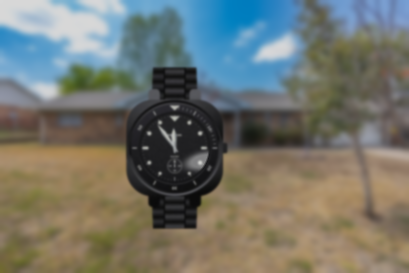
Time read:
11:54
